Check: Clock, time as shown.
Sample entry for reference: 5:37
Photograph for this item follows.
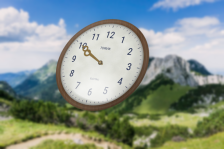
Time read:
9:50
